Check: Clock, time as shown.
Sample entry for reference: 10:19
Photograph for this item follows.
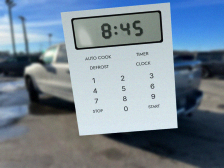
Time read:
8:45
